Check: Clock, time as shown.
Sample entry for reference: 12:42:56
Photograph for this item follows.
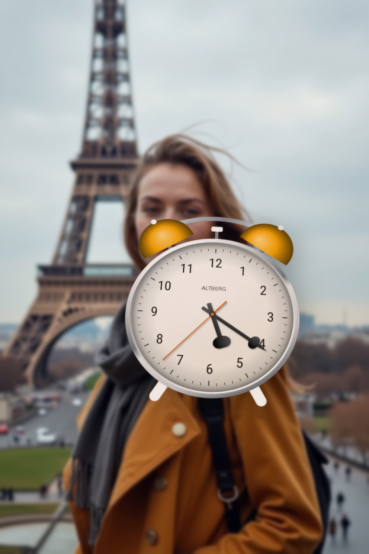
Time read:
5:20:37
